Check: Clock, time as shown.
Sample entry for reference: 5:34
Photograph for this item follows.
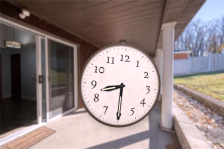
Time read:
8:30
